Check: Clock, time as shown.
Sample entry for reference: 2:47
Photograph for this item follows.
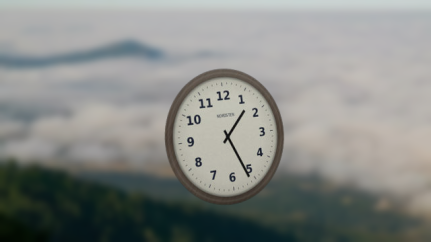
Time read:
1:26
